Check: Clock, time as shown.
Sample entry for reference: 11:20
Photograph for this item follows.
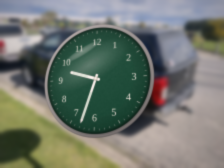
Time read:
9:33
